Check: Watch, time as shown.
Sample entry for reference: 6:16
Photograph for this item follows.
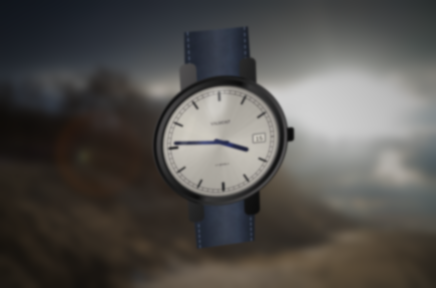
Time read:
3:46
